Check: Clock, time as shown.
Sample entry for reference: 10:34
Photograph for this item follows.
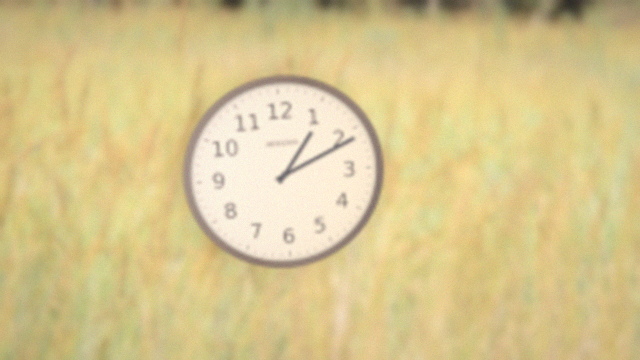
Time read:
1:11
